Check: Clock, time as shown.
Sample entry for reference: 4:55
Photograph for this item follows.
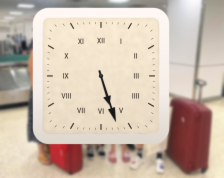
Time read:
5:27
